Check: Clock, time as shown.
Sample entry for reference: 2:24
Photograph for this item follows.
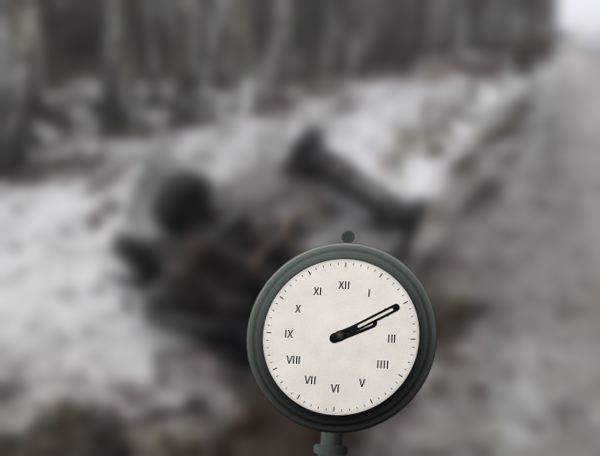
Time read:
2:10
